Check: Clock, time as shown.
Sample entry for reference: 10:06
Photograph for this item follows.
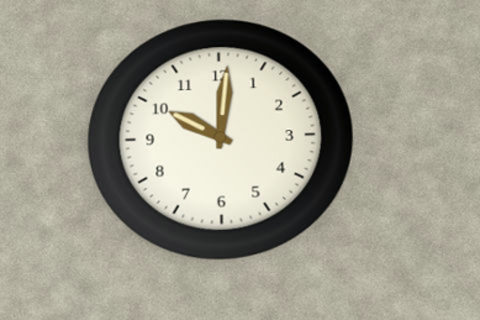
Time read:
10:01
